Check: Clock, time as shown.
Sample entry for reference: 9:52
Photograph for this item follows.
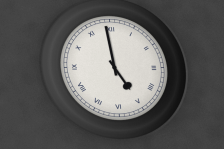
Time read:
4:59
